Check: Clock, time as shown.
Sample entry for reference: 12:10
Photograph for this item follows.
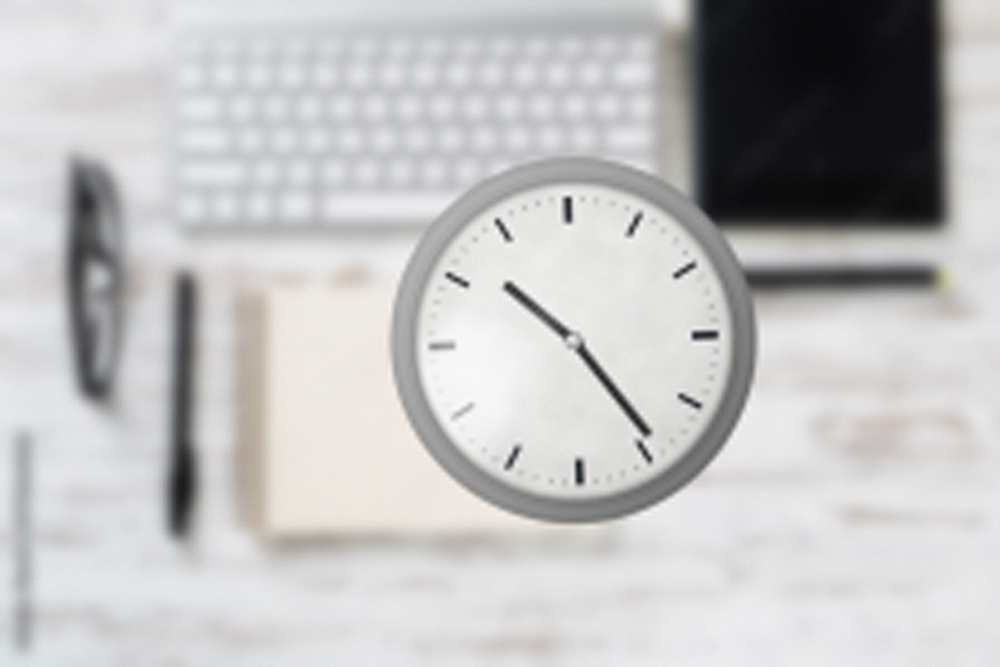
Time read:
10:24
